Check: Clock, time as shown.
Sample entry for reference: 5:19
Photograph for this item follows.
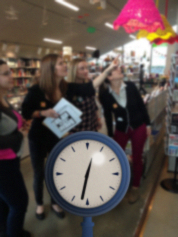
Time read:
12:32
